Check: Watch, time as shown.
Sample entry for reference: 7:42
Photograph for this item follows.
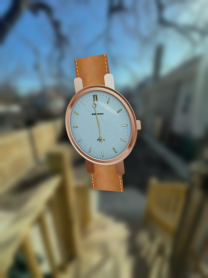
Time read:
5:59
